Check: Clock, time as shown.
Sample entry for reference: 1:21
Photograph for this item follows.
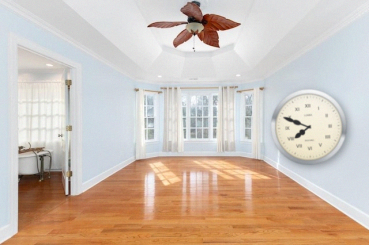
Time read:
7:49
